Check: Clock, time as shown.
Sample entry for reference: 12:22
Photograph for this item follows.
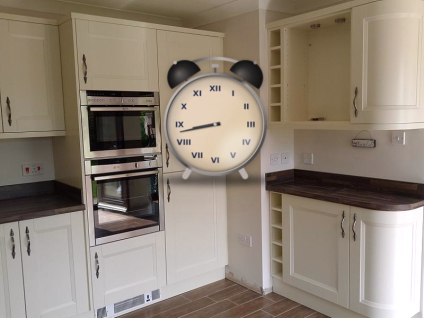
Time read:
8:43
